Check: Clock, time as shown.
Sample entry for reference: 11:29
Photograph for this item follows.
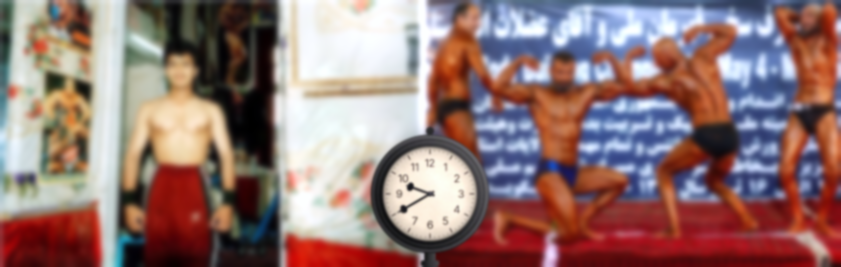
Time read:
9:40
